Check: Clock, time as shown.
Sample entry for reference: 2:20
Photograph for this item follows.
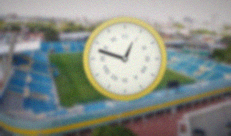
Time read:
12:48
